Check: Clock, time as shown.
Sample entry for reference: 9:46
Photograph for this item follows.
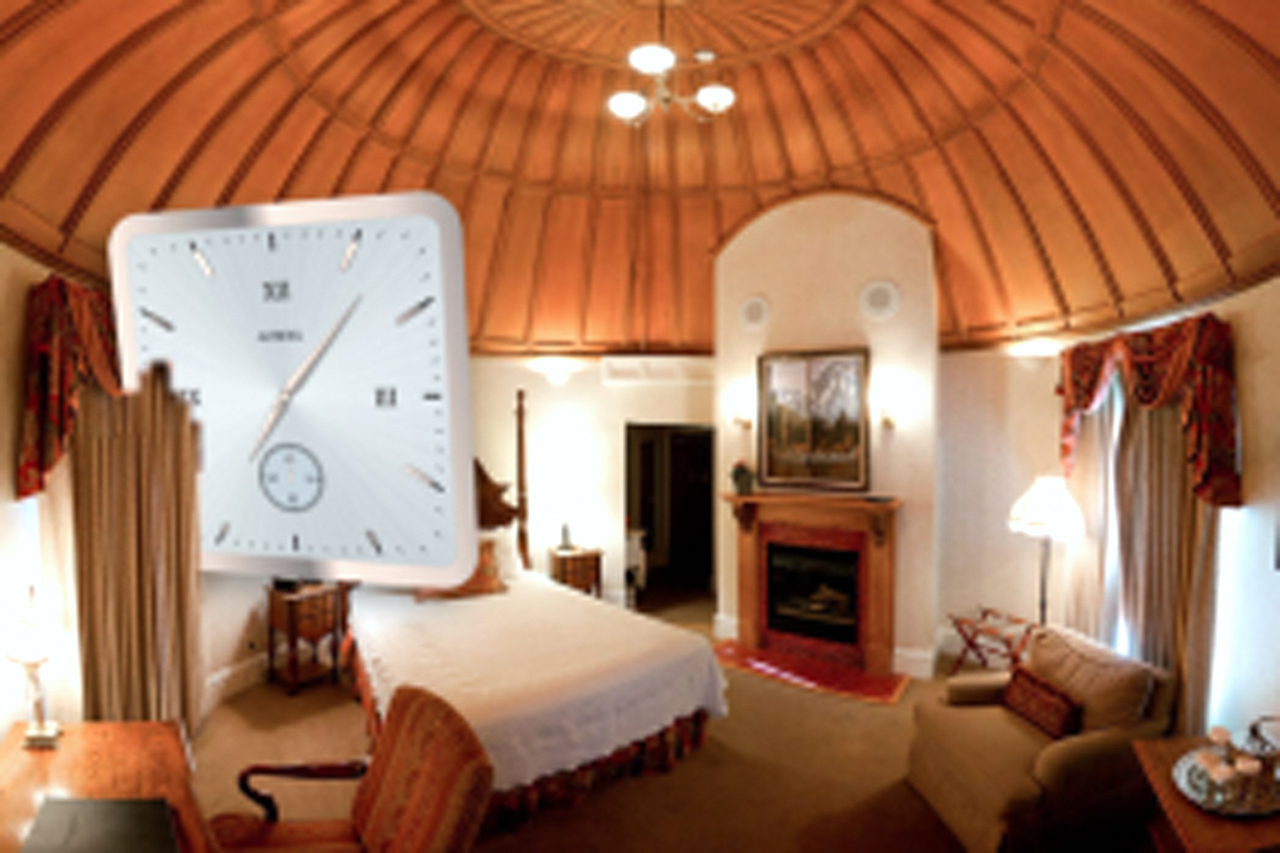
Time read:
7:07
